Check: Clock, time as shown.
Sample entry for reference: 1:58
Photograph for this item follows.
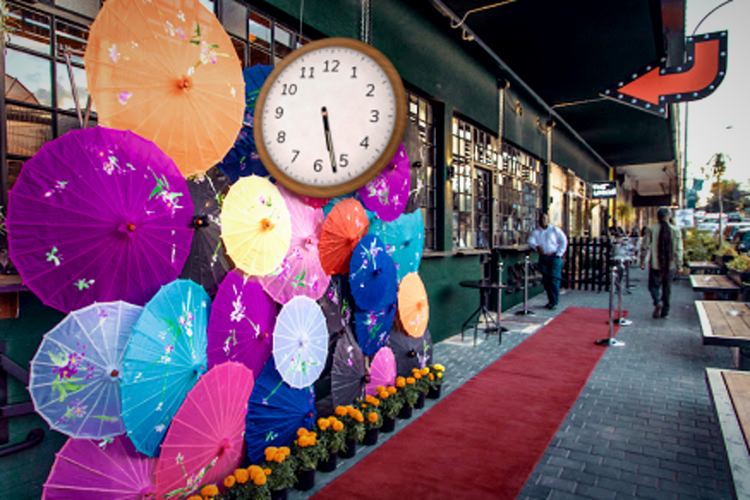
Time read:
5:27
